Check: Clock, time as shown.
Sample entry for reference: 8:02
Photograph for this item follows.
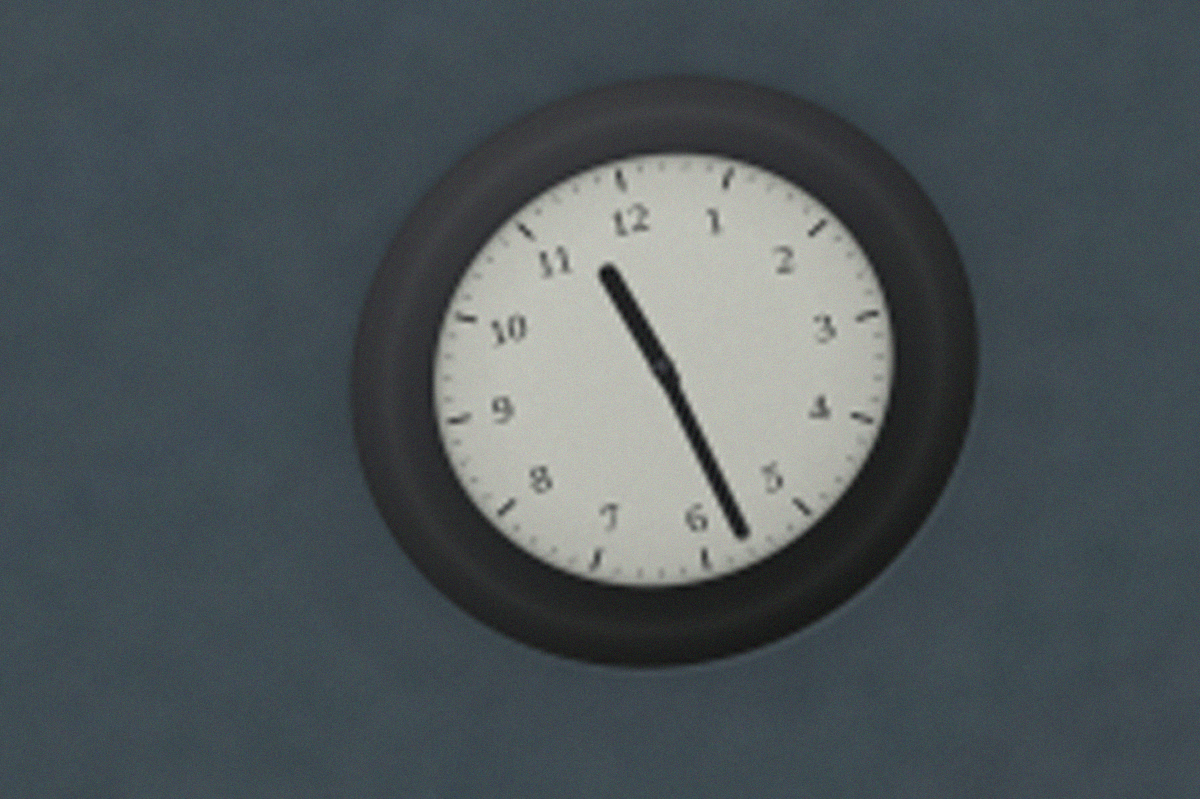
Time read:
11:28
